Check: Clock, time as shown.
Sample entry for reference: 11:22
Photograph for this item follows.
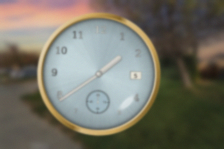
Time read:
1:39
